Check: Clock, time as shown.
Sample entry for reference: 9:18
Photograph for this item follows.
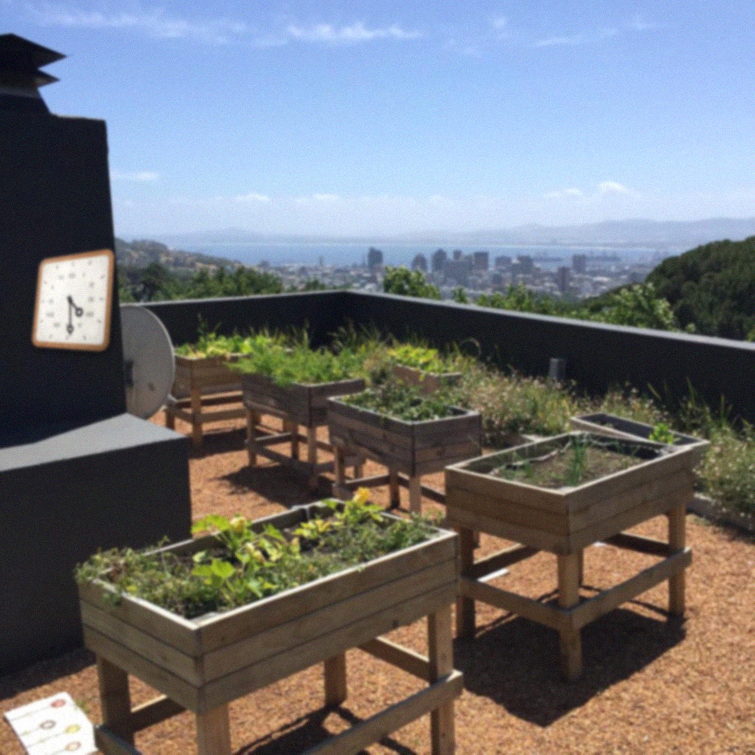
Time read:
4:29
